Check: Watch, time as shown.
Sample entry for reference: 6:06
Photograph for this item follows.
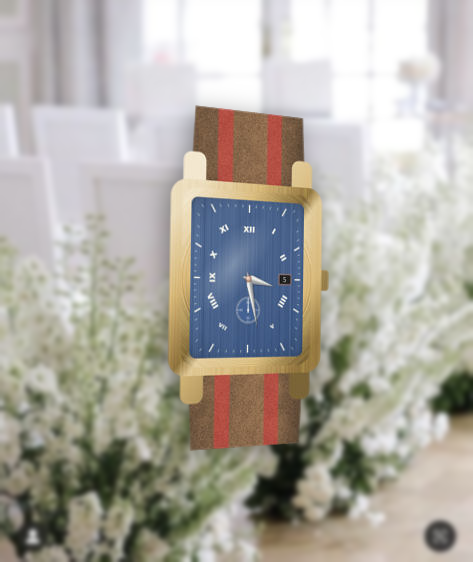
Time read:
3:28
